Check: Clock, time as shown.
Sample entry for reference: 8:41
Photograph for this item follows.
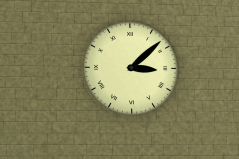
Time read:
3:08
